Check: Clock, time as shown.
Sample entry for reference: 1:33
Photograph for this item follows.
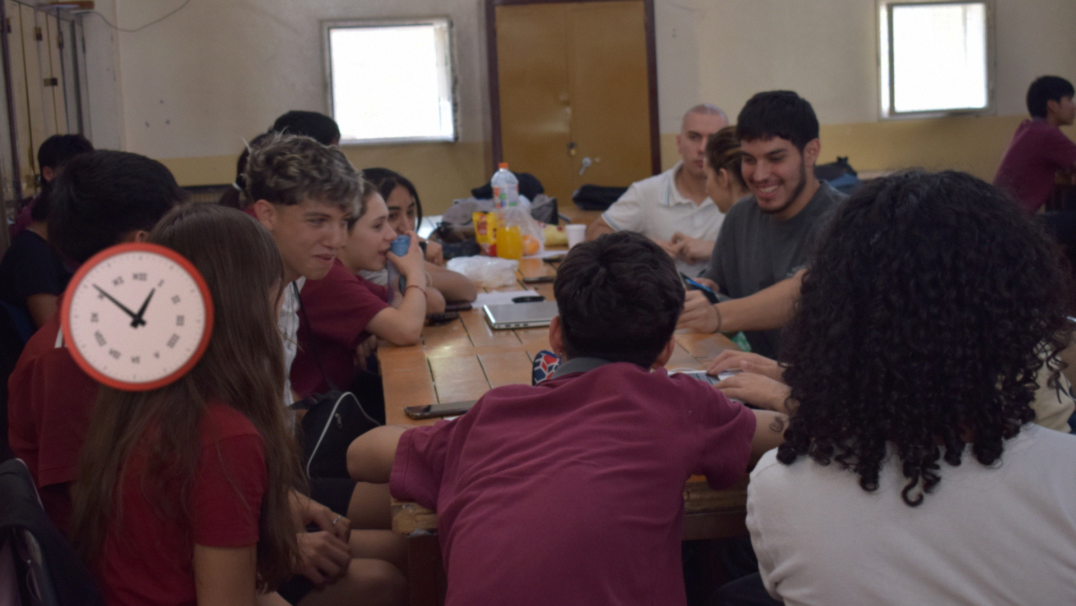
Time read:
12:51
